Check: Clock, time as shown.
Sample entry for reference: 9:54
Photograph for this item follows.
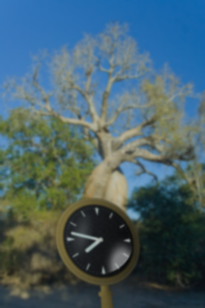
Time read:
7:47
